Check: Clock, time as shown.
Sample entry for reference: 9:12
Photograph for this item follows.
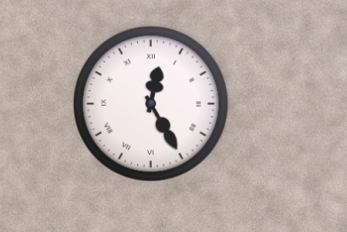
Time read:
12:25
